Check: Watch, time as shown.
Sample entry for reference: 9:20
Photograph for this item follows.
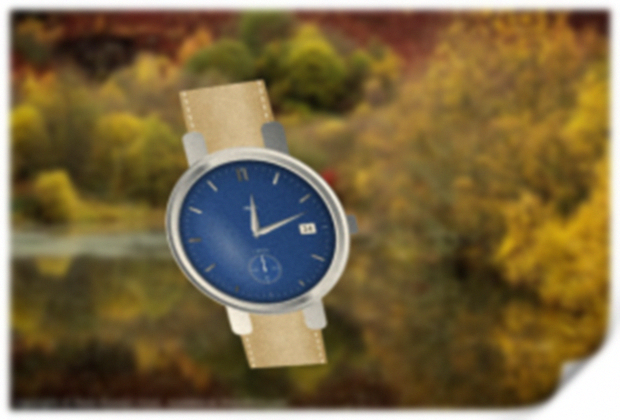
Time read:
12:12
